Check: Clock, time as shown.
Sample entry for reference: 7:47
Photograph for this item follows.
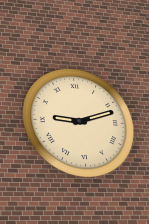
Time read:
9:12
